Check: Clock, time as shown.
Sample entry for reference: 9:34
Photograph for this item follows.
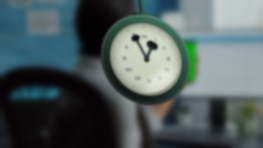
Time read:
12:56
